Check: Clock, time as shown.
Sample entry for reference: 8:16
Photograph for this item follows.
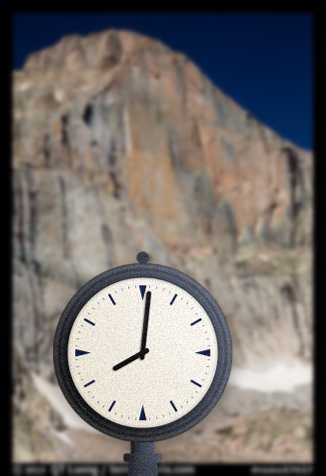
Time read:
8:01
